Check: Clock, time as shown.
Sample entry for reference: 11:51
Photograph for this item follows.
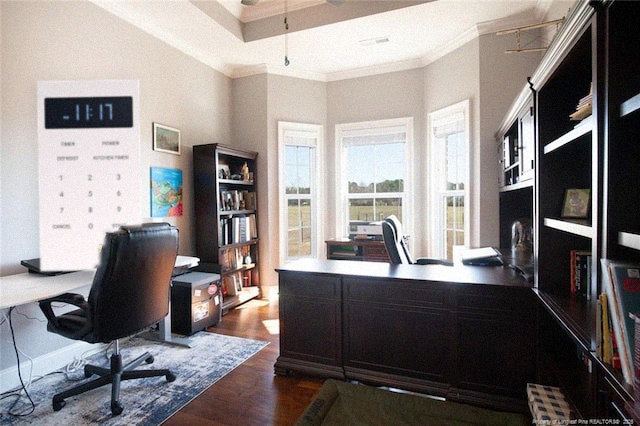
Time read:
11:17
